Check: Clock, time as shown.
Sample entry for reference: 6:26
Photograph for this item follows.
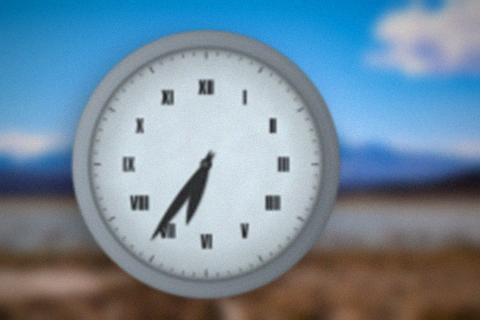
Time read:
6:36
